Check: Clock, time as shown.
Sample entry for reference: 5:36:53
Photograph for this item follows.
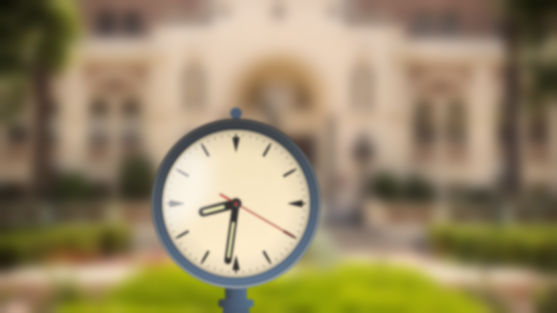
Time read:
8:31:20
